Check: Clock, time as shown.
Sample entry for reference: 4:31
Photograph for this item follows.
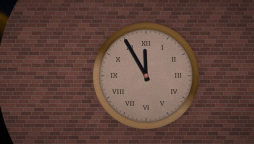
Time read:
11:55
